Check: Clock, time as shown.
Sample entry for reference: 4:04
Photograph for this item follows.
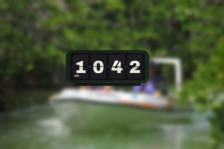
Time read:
10:42
